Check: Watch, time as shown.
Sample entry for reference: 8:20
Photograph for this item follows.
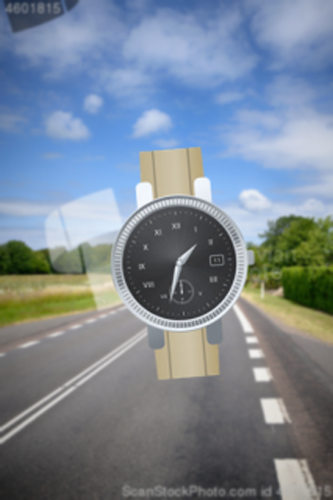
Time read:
1:33
